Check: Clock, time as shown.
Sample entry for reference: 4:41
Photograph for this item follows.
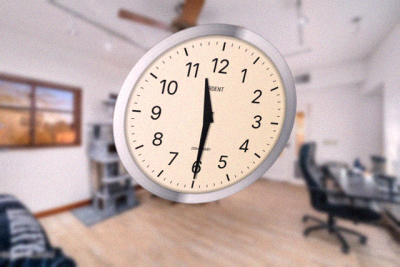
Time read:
11:30
